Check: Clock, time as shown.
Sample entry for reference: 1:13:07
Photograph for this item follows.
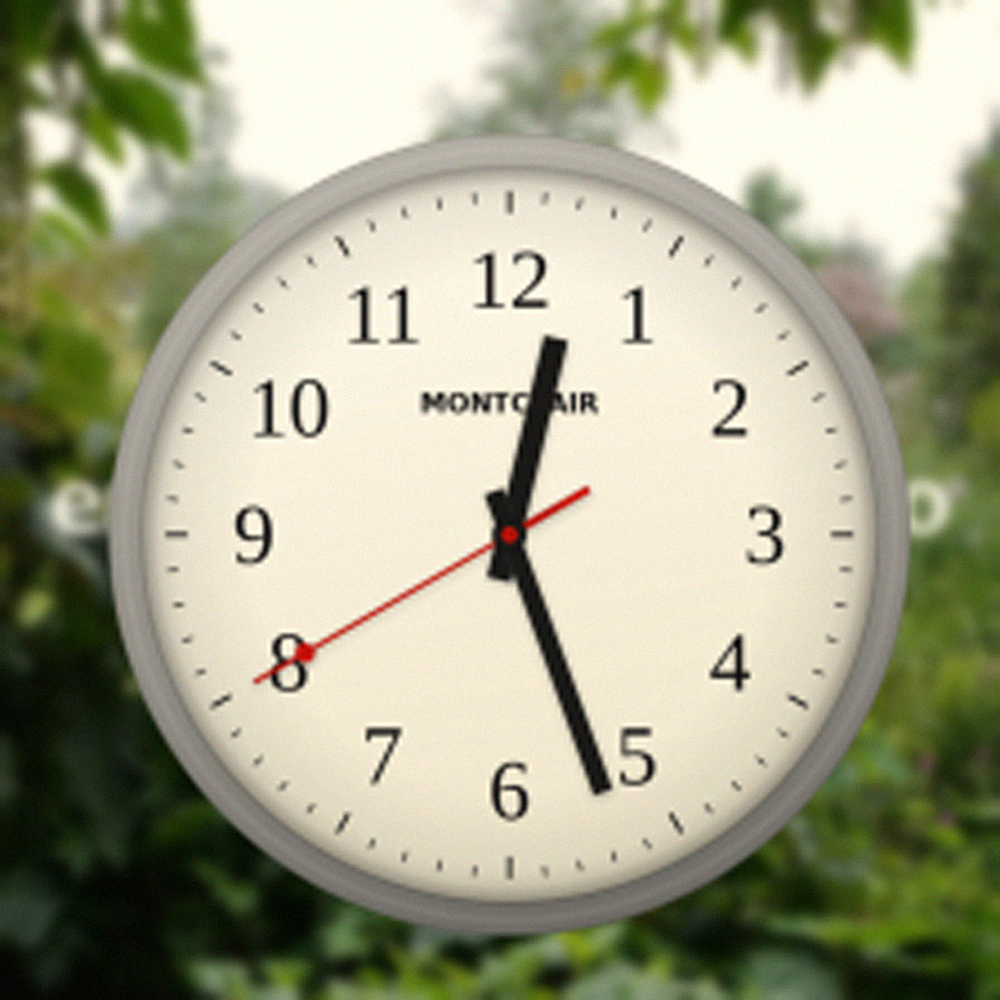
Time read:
12:26:40
